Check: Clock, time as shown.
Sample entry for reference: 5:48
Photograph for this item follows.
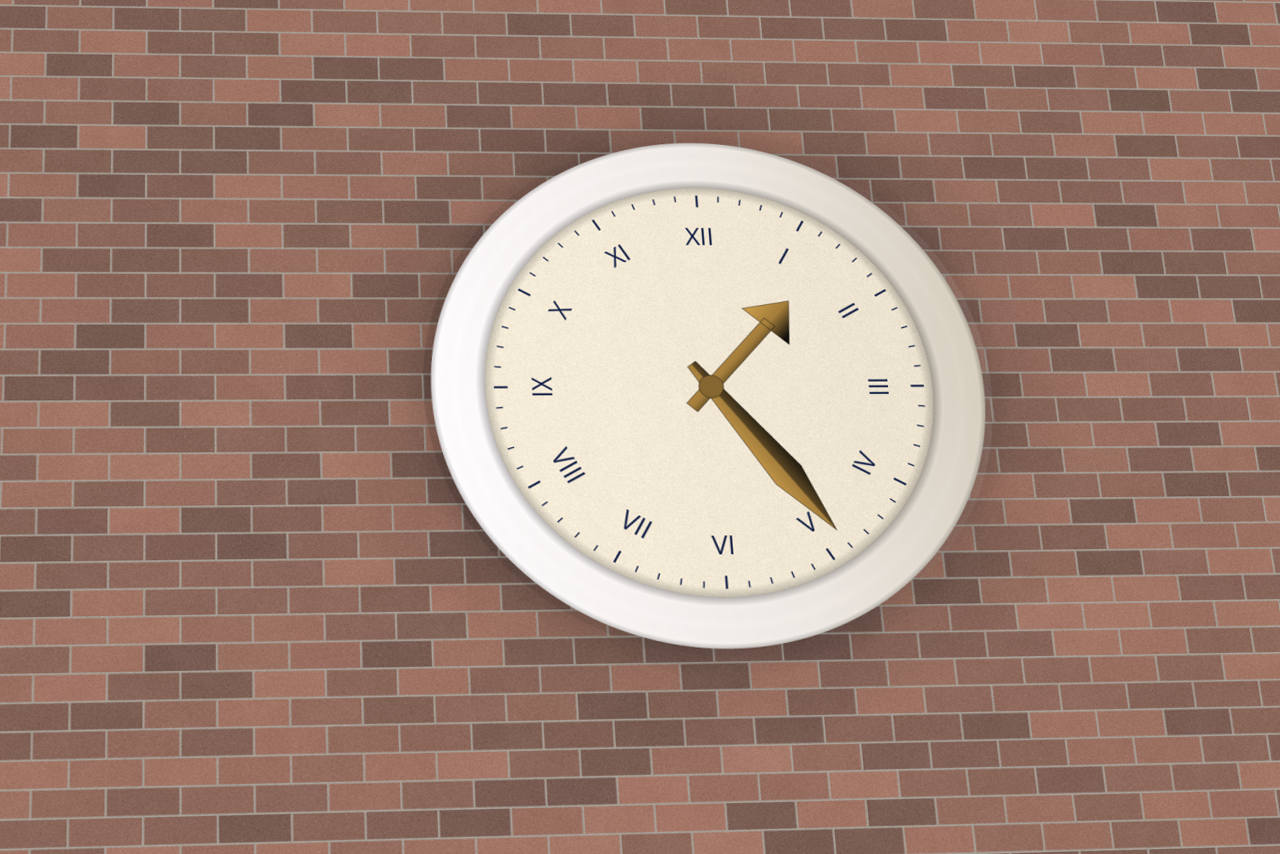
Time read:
1:24
